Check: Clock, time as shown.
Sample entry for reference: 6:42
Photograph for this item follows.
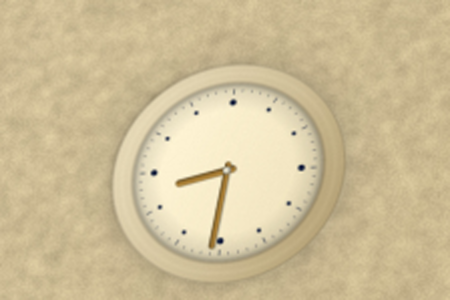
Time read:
8:31
